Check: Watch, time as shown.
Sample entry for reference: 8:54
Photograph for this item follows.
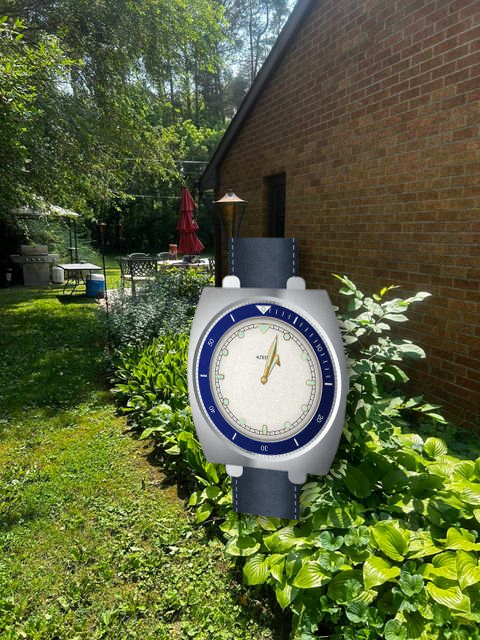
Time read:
1:03
